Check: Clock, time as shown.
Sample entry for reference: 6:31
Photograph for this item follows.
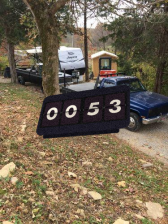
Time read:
0:53
